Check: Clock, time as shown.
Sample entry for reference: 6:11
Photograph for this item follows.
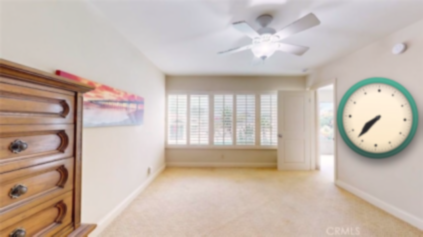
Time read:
7:37
